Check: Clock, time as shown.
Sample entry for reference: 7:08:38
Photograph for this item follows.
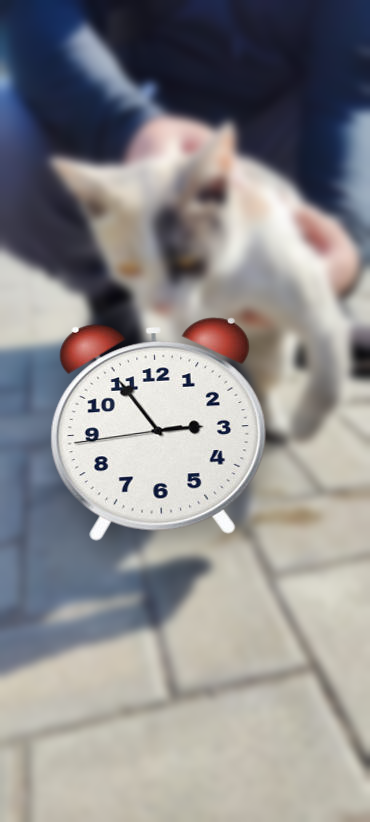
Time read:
2:54:44
